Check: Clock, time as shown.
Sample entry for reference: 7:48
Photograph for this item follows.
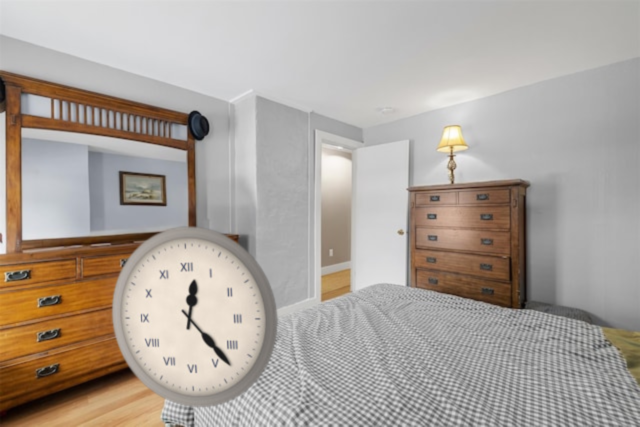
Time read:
12:23
